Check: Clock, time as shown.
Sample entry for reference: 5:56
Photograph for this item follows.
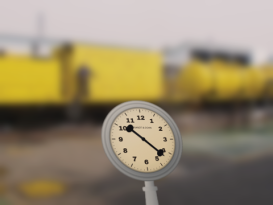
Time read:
10:22
